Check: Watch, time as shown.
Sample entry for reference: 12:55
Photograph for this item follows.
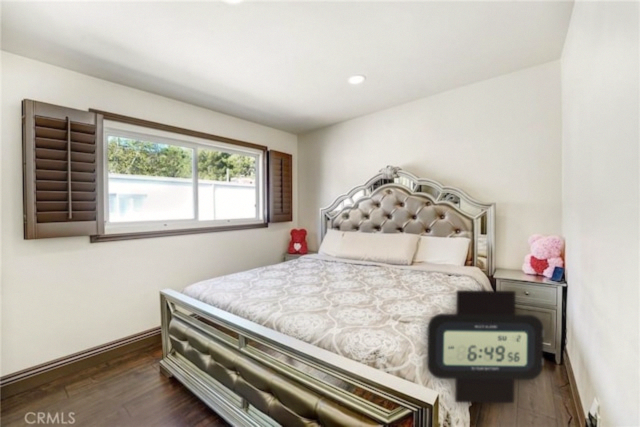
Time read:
6:49
